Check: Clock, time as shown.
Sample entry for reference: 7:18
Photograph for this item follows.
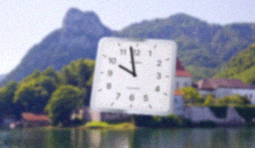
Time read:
9:58
